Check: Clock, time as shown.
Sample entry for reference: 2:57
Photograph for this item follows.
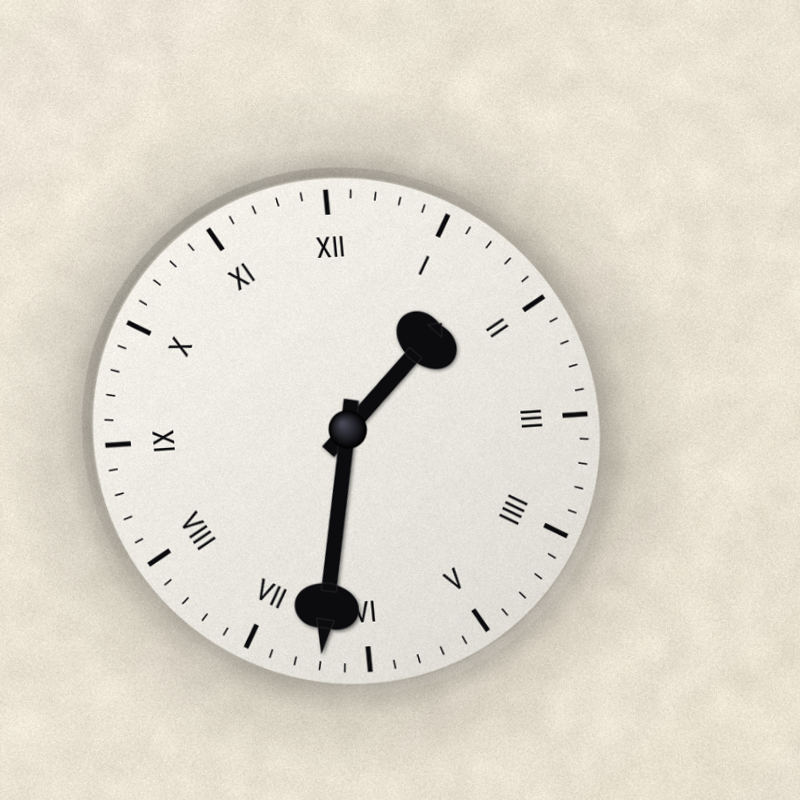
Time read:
1:32
